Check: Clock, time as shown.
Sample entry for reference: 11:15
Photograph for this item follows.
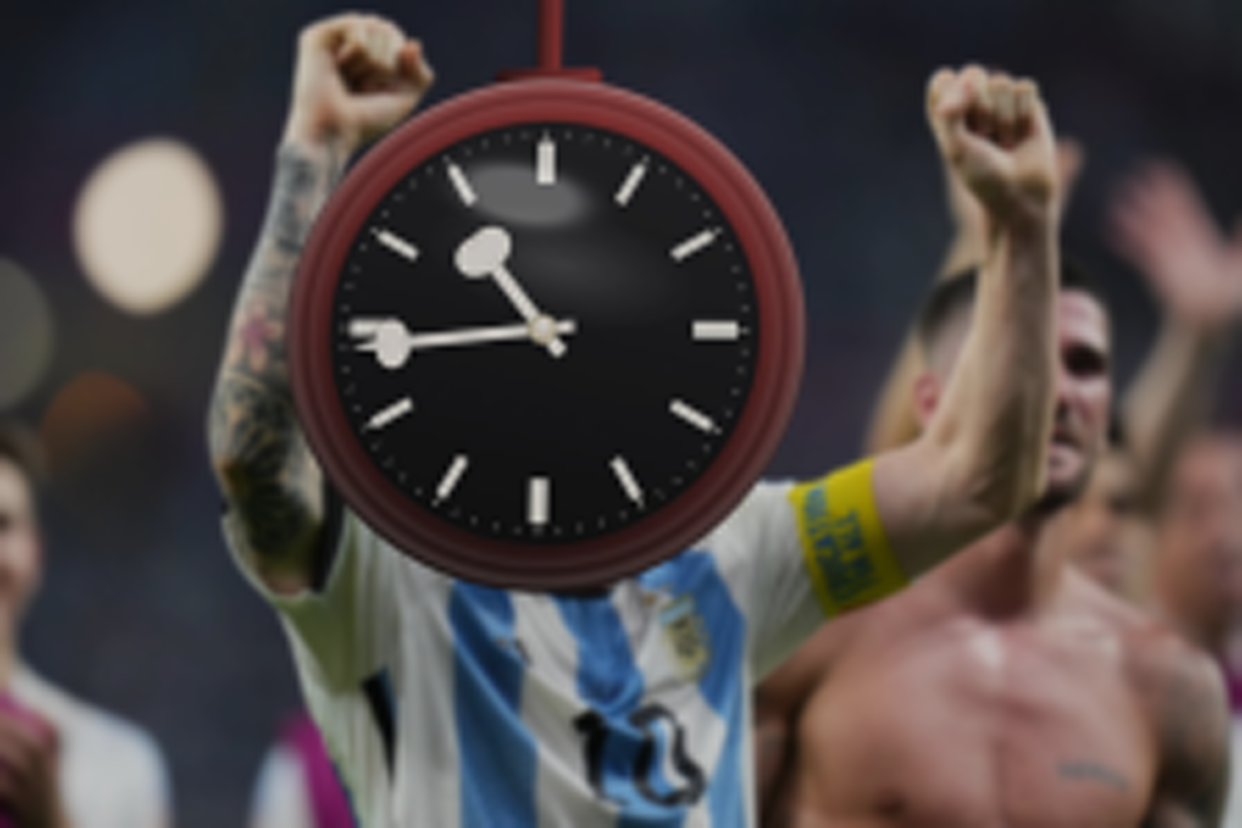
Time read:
10:44
